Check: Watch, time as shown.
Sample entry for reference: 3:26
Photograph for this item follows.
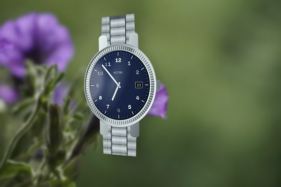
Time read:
6:53
